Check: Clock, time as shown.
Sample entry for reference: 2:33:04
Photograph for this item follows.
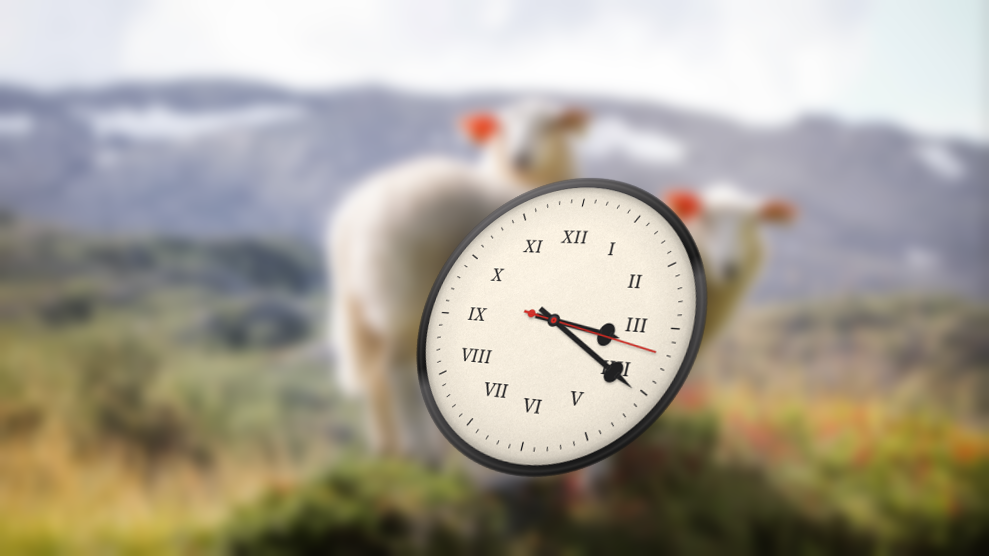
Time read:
3:20:17
